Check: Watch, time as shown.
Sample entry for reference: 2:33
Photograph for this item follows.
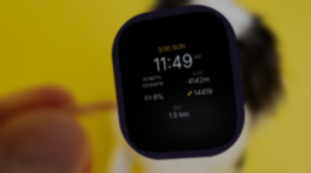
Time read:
11:49
